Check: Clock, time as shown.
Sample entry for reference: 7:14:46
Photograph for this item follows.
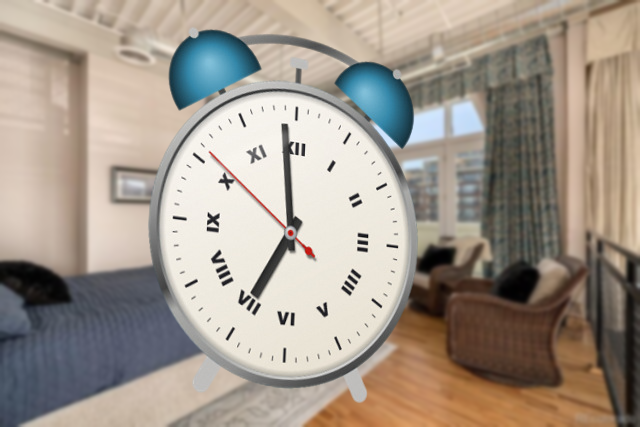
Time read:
6:58:51
